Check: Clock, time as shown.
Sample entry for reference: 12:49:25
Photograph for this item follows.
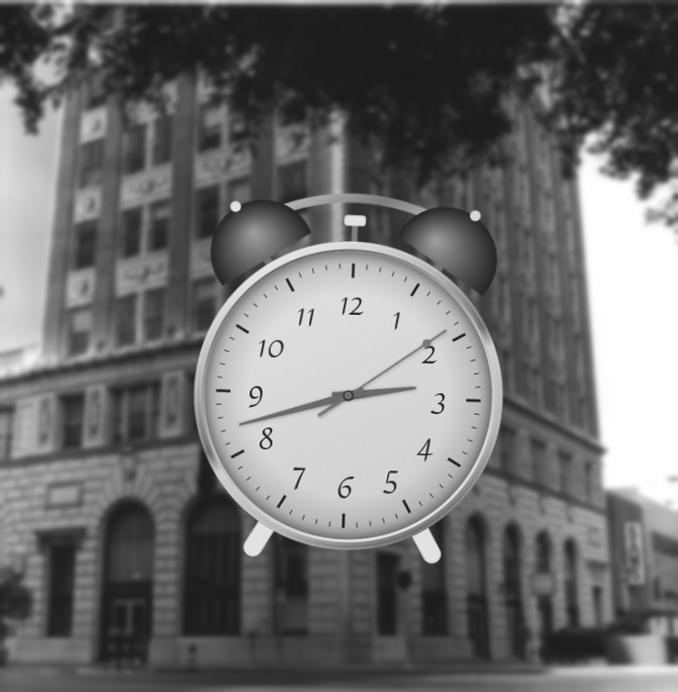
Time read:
2:42:09
